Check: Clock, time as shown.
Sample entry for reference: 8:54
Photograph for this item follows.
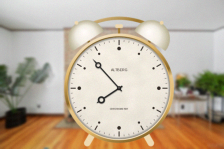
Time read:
7:53
